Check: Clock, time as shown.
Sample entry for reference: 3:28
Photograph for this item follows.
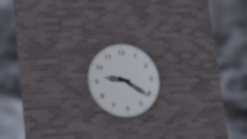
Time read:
9:21
